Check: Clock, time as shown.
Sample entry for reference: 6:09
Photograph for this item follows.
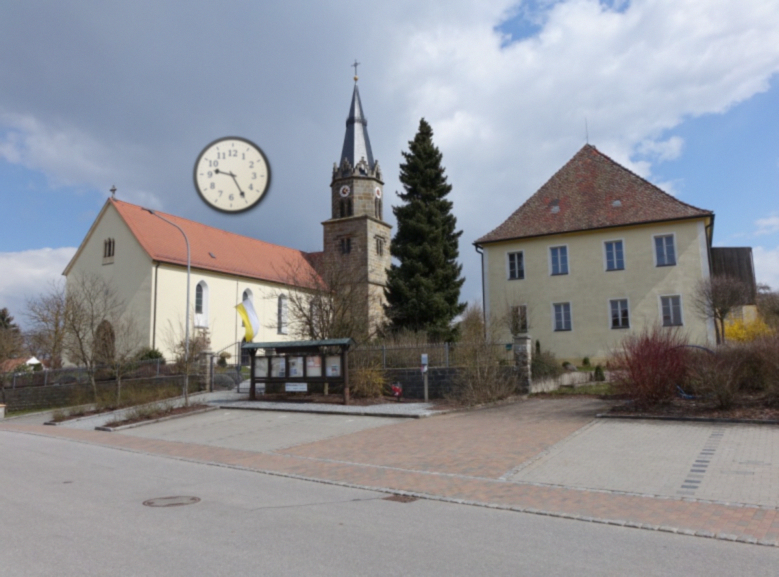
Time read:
9:25
